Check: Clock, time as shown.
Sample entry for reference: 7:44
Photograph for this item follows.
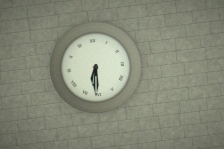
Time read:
6:31
